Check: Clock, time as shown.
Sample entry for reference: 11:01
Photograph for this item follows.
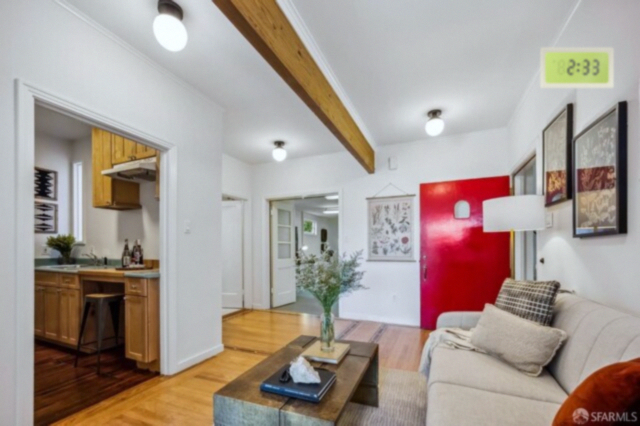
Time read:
2:33
